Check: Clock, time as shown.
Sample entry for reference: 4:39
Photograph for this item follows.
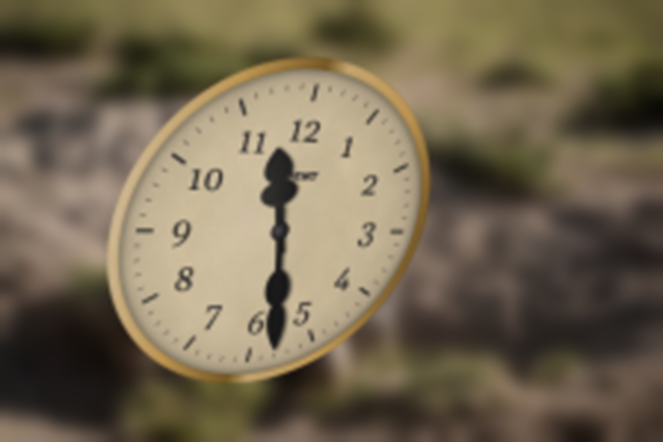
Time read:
11:28
